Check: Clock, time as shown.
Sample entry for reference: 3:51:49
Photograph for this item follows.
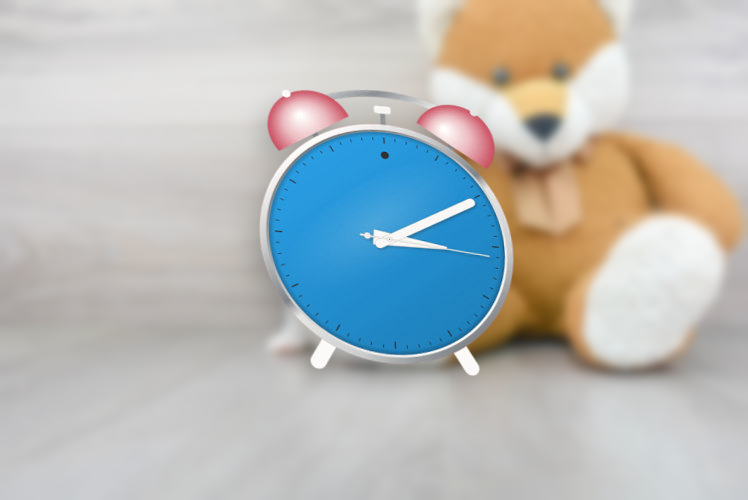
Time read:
3:10:16
